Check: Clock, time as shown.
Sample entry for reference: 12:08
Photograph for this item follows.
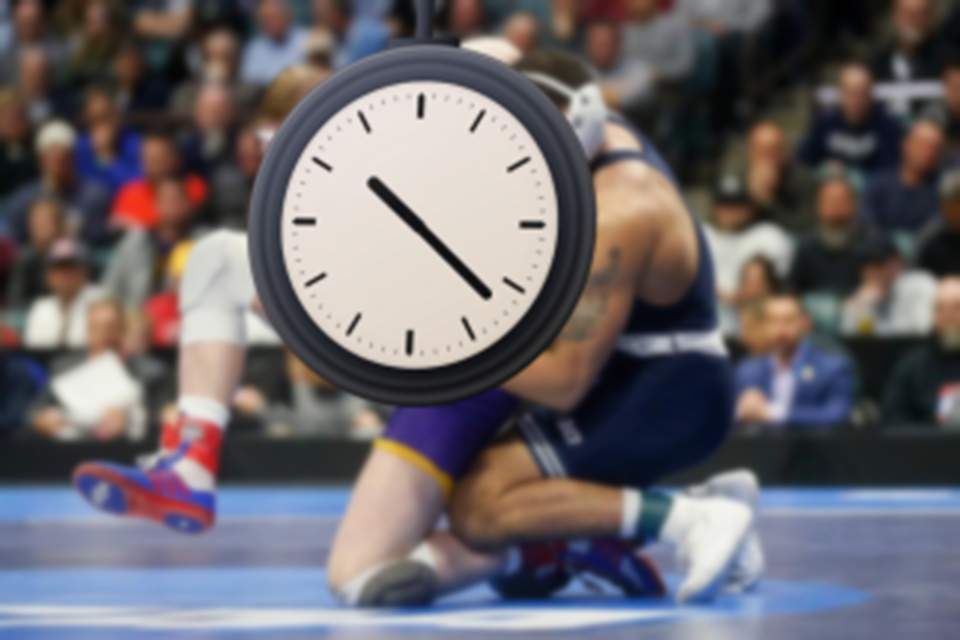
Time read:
10:22
